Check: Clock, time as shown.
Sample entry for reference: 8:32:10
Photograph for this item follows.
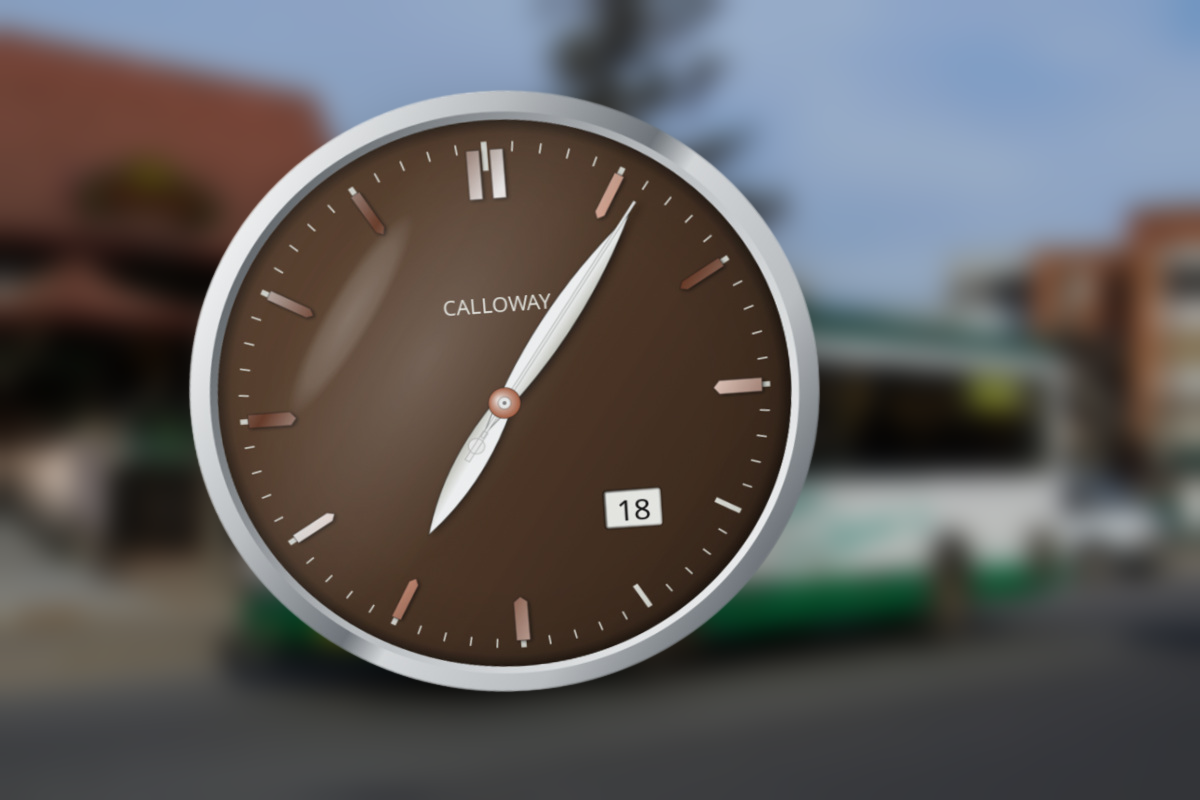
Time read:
7:06:06
